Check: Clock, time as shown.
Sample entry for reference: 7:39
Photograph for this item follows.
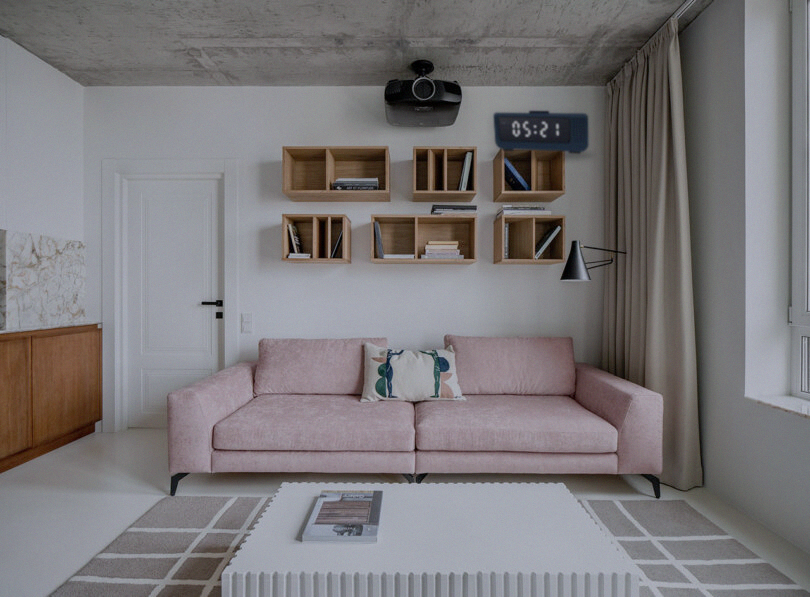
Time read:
5:21
